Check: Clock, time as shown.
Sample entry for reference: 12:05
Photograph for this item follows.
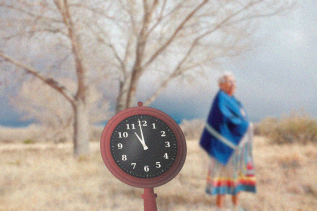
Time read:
10:59
